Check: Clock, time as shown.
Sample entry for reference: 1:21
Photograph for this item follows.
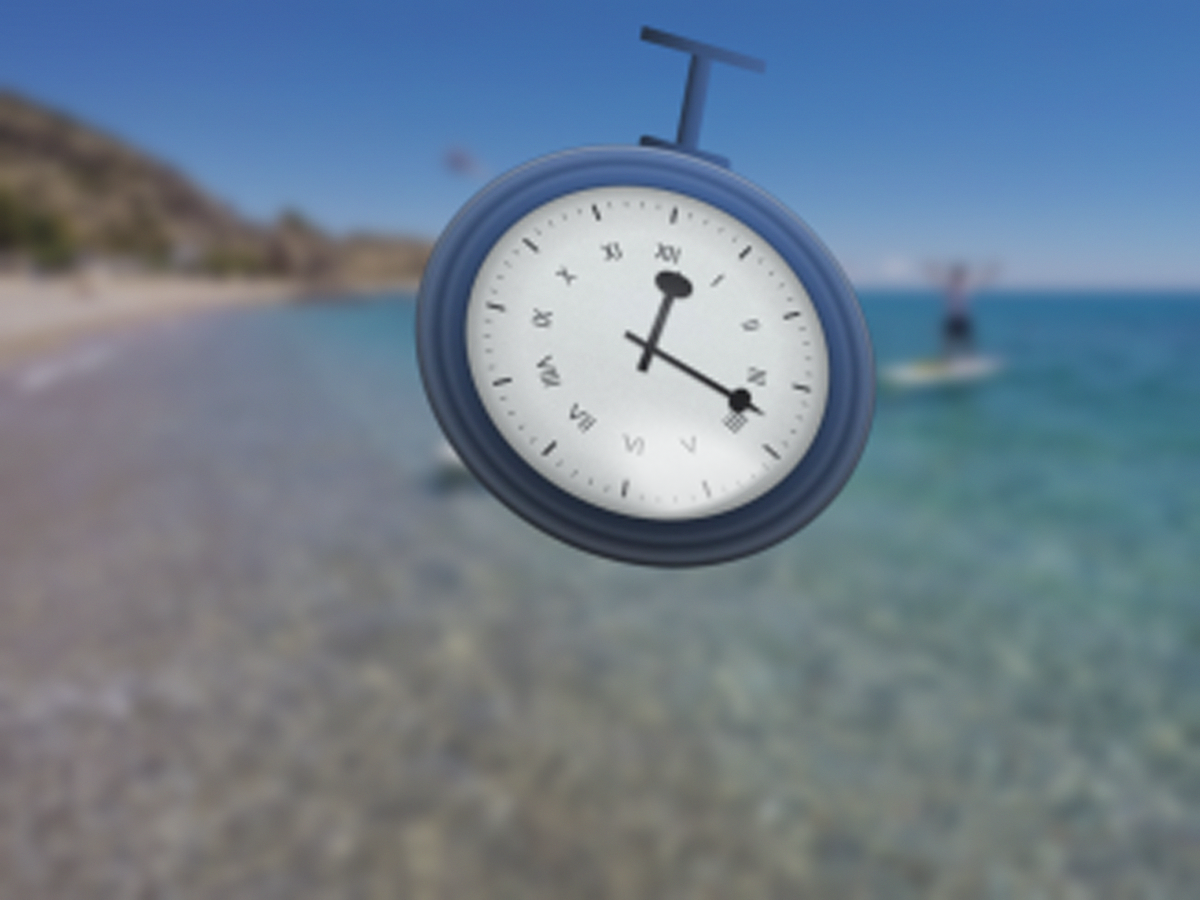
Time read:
12:18
